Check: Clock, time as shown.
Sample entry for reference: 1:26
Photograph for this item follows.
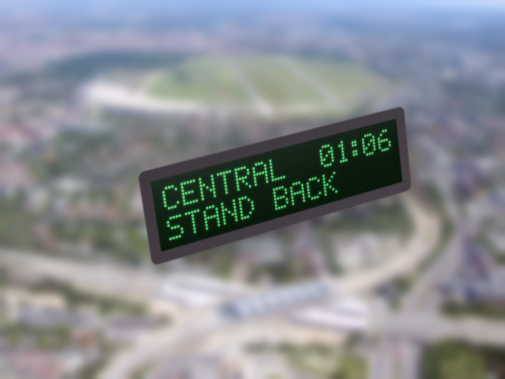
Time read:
1:06
